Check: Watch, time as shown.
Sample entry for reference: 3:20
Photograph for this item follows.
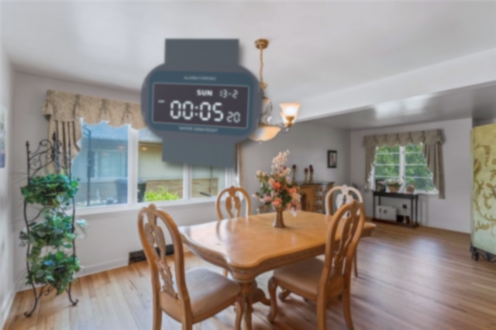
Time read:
0:05
